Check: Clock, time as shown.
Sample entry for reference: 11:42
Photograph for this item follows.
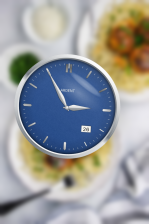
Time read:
2:55
